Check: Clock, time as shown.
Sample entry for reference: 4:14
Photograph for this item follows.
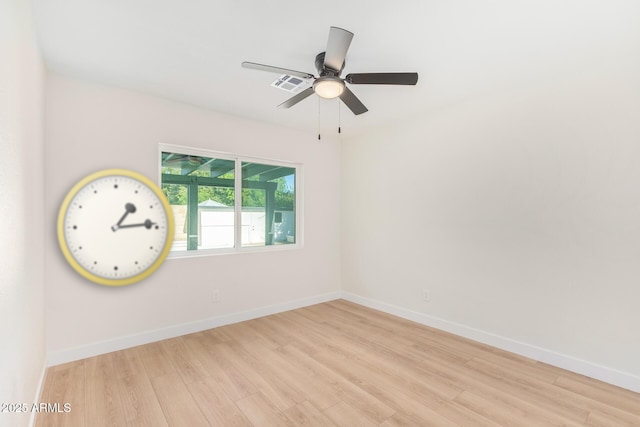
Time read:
1:14
